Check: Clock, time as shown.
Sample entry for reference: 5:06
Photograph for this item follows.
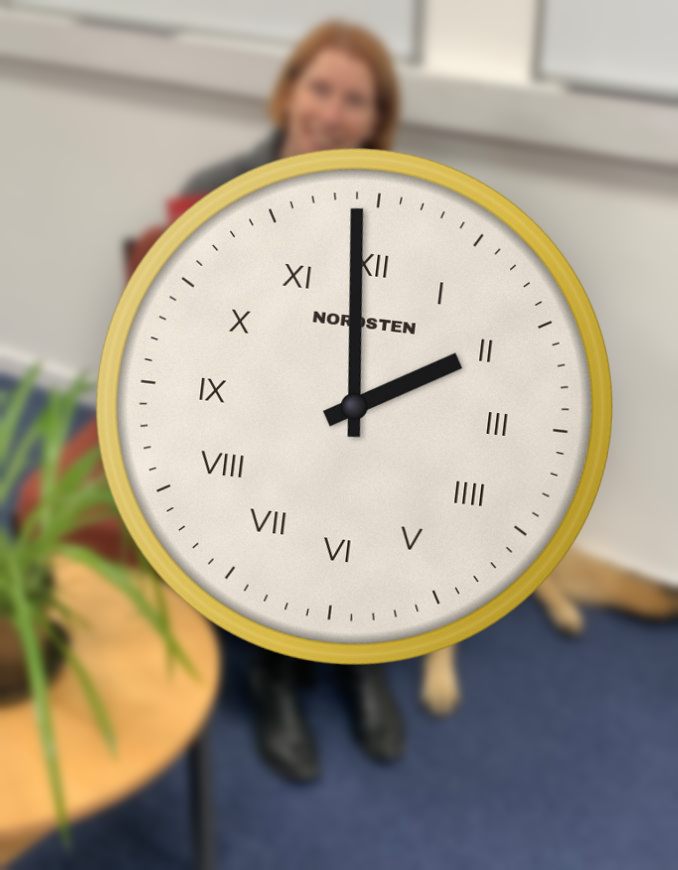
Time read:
1:59
